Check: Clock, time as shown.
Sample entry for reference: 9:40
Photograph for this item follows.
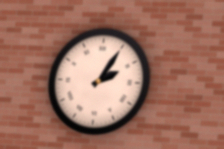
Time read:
2:05
